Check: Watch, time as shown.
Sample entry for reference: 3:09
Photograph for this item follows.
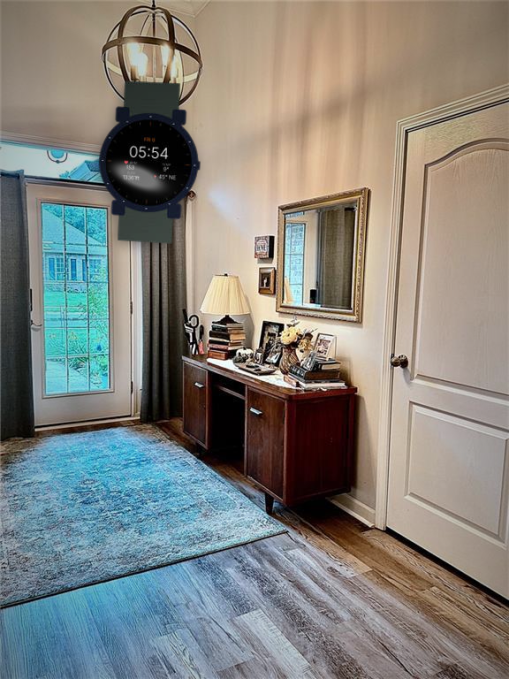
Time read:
5:54
